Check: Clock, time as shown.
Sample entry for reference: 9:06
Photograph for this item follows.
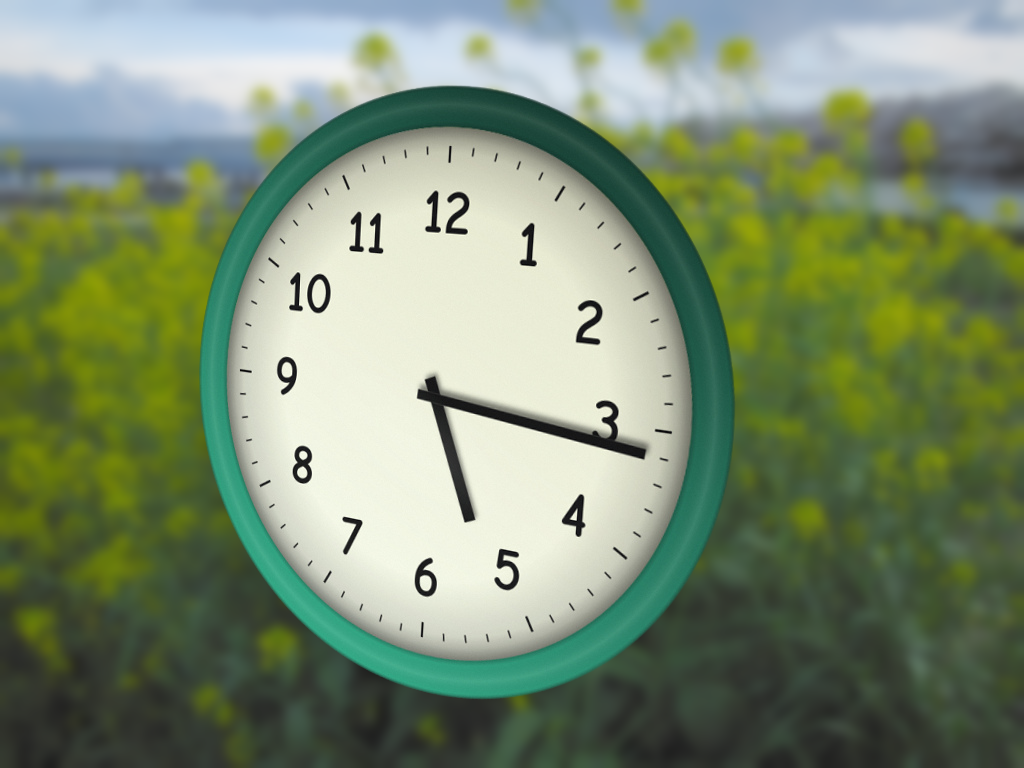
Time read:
5:16
